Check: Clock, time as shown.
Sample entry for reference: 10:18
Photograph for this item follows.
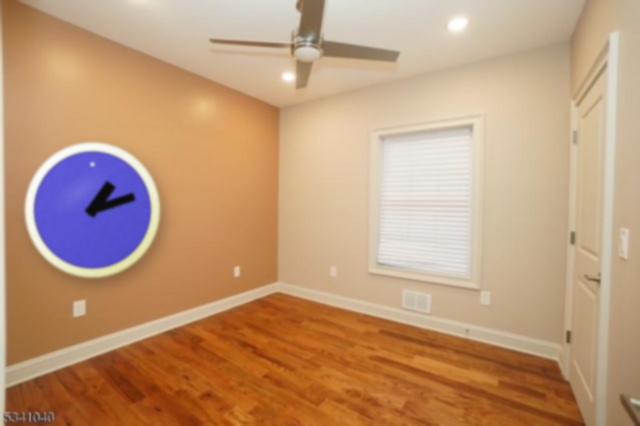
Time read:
1:12
